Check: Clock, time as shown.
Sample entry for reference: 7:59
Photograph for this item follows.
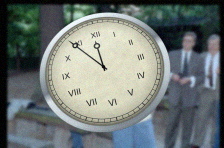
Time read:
11:54
